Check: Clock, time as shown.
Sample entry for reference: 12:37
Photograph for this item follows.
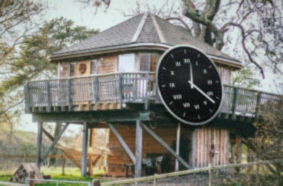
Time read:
12:22
